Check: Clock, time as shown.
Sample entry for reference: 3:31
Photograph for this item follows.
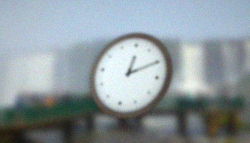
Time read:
12:10
